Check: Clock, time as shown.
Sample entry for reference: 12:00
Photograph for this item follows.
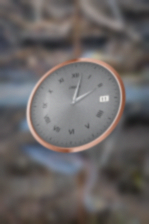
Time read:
2:02
